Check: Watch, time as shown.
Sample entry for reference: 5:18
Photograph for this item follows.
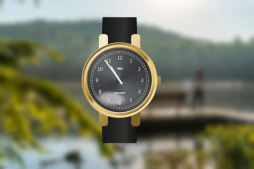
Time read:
10:54
